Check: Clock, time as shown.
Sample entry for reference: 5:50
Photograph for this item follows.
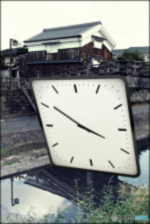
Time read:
3:51
